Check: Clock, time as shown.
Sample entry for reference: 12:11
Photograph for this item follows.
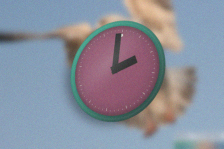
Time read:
1:59
